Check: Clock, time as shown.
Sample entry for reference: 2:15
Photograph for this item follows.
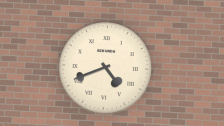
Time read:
4:41
